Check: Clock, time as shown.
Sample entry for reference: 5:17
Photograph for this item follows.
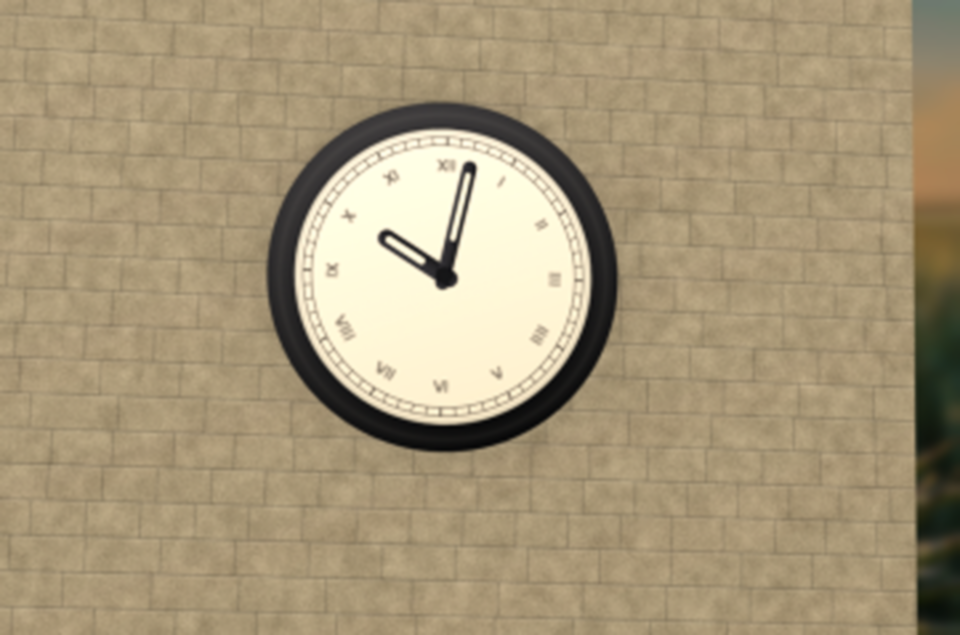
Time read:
10:02
